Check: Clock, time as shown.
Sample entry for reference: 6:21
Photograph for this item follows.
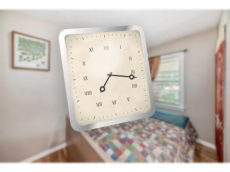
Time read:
7:17
